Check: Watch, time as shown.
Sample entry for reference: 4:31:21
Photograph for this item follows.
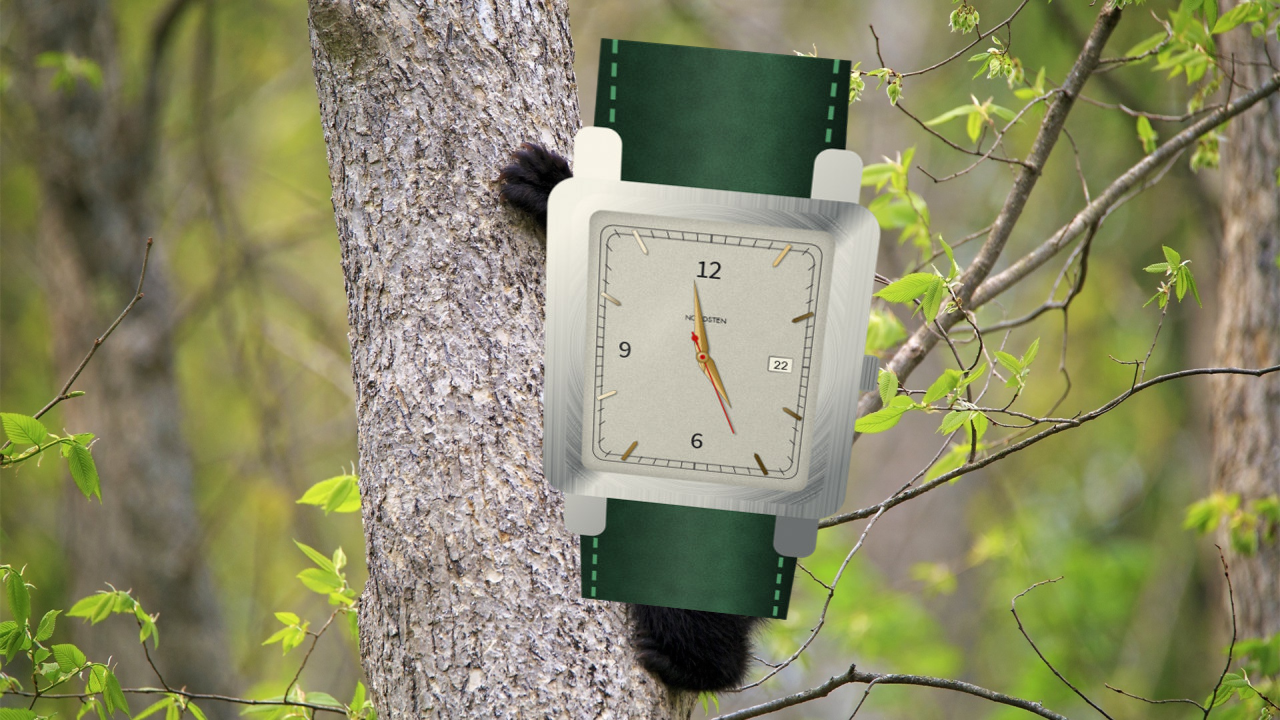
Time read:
4:58:26
